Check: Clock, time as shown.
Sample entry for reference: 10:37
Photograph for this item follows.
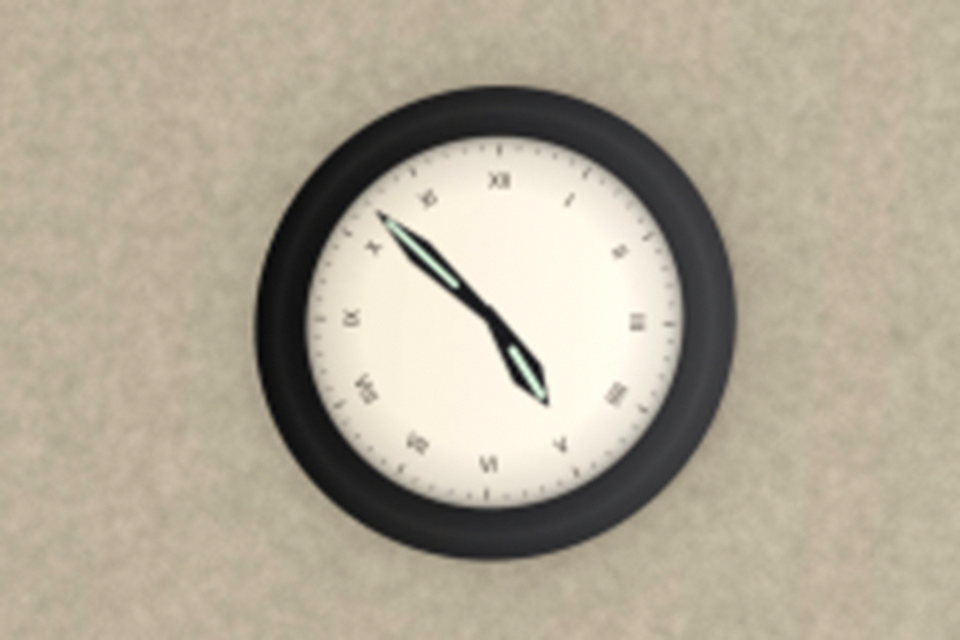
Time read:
4:52
